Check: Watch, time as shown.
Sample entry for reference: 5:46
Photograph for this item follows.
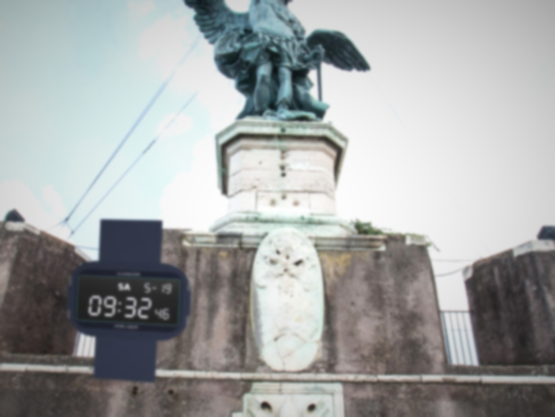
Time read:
9:32
